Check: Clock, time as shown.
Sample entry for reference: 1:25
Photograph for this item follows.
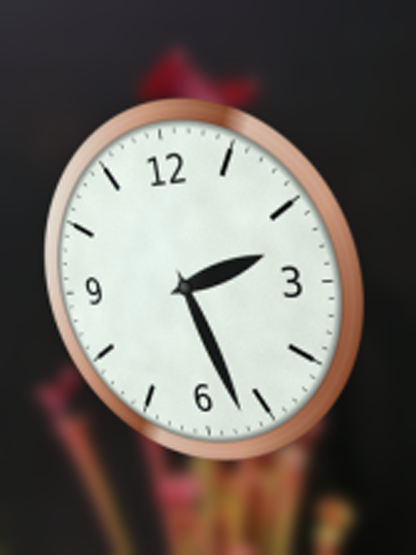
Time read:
2:27
